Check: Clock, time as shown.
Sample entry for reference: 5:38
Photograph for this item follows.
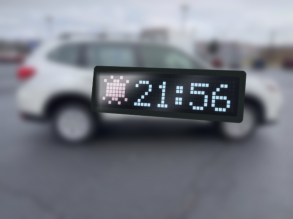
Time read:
21:56
